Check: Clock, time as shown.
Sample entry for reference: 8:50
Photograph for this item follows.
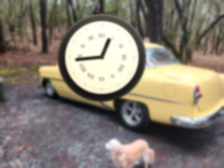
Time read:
12:44
